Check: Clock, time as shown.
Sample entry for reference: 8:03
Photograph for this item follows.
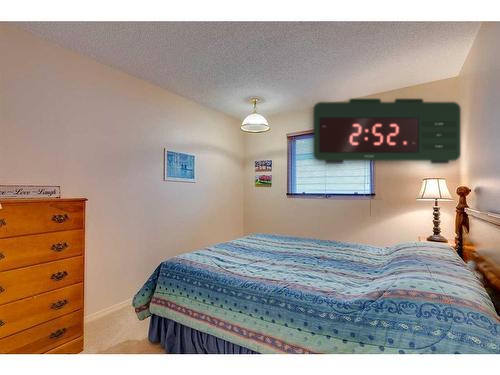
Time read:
2:52
